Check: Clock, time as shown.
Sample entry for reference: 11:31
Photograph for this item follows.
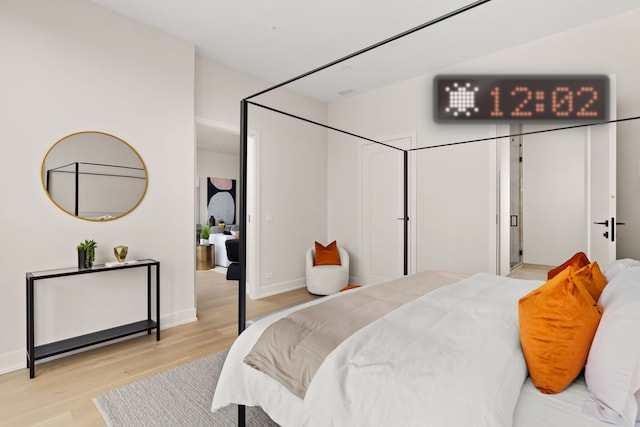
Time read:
12:02
